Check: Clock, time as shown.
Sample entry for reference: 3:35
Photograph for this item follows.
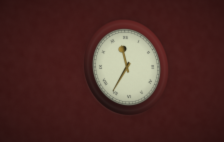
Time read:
11:36
